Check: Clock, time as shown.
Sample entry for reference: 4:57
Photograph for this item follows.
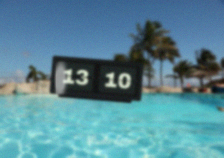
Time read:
13:10
